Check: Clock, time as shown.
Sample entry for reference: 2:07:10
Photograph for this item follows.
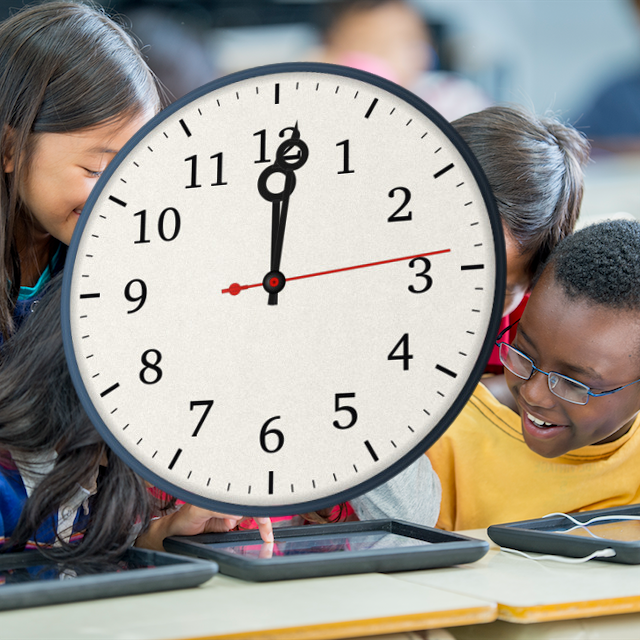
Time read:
12:01:14
